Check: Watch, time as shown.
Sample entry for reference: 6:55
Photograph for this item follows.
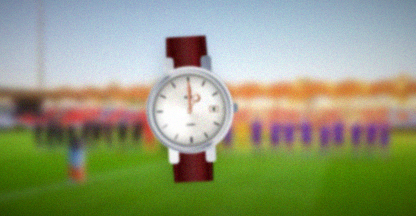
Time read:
1:00
